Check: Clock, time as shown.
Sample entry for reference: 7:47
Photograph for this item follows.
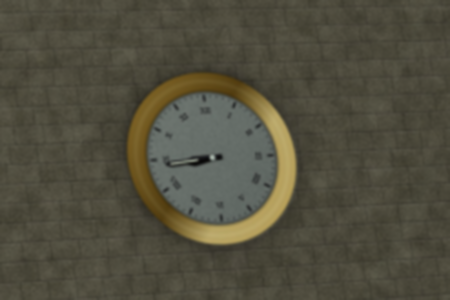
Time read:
8:44
